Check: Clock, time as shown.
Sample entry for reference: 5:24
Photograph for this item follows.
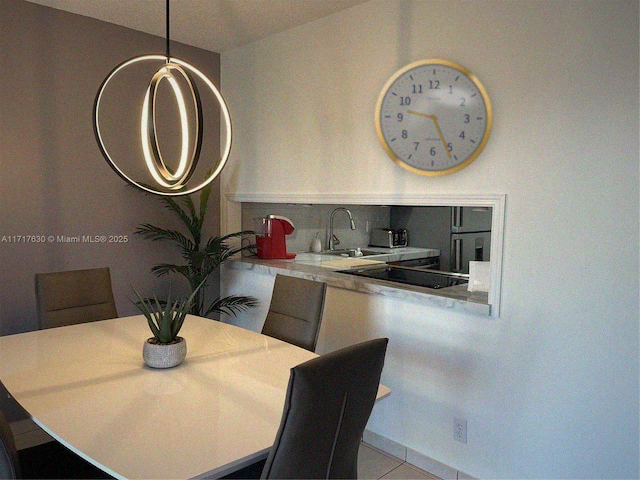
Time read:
9:26
